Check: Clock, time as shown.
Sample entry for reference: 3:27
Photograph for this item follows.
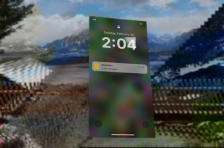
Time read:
2:04
